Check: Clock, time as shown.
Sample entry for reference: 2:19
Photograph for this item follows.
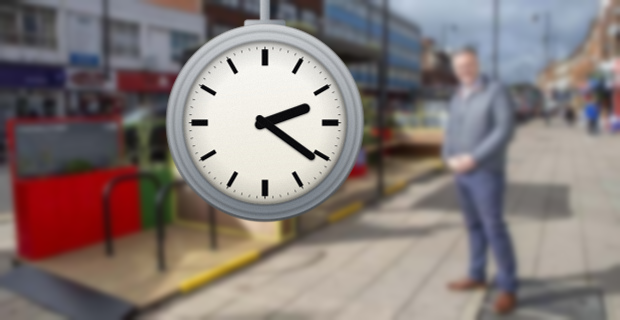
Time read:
2:21
